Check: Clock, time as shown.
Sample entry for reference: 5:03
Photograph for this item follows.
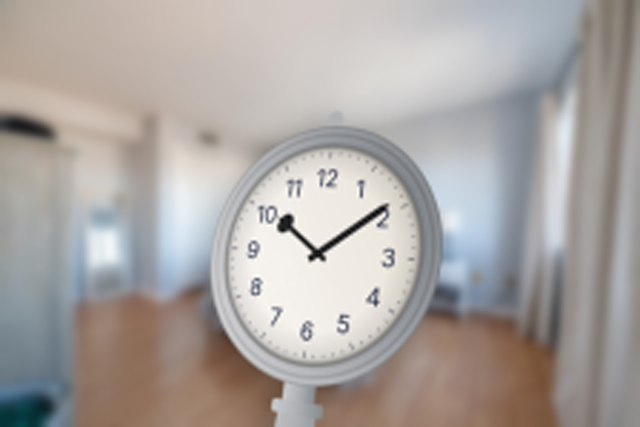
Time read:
10:09
